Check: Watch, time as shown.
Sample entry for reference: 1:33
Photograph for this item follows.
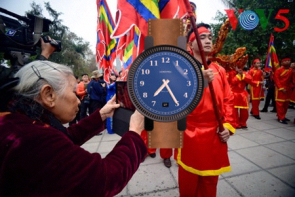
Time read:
7:25
